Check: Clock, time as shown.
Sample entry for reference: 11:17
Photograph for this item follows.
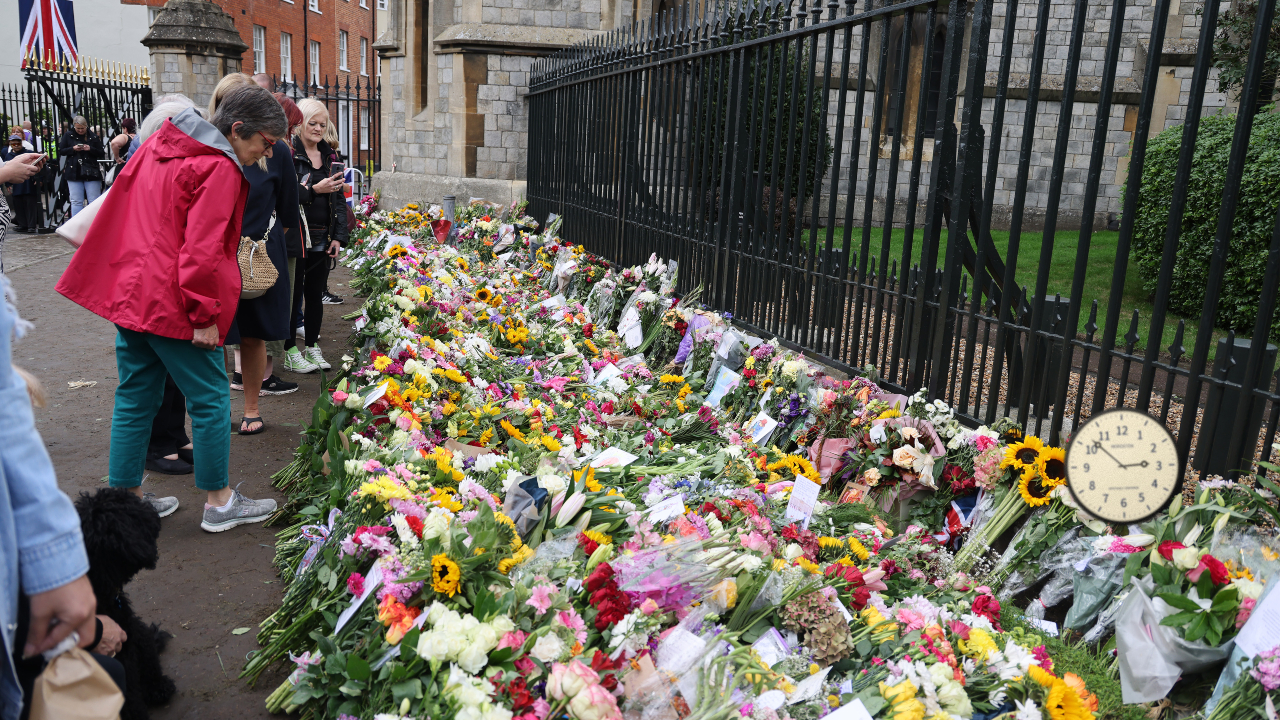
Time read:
2:52
